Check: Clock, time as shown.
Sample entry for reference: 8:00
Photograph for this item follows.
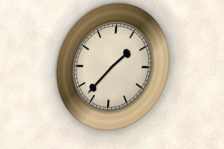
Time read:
1:37
